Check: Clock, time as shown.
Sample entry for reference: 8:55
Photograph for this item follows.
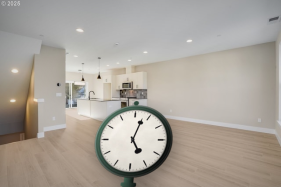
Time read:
5:03
